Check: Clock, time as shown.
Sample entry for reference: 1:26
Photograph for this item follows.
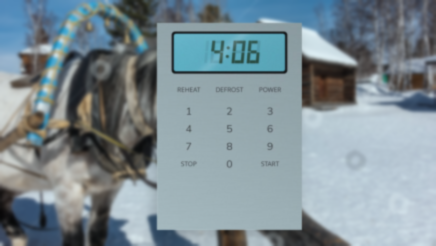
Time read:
4:06
